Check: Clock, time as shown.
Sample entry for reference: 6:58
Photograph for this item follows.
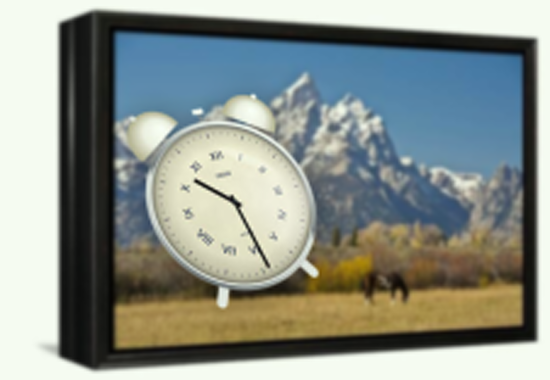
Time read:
10:29
